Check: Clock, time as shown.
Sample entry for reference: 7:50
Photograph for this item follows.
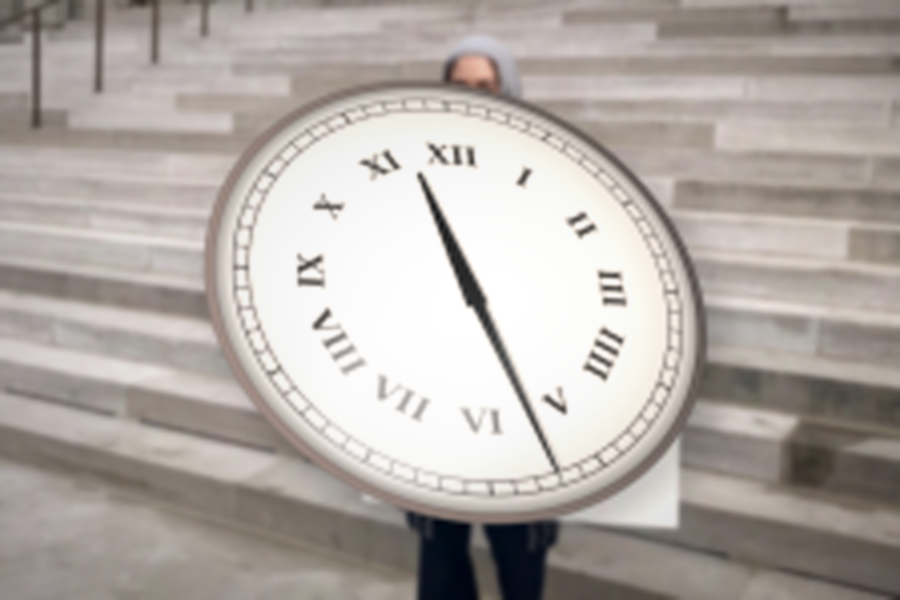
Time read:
11:27
